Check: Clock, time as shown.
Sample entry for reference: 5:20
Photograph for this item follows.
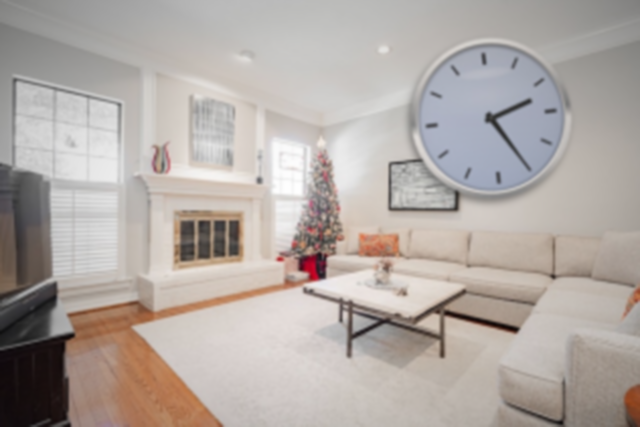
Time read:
2:25
